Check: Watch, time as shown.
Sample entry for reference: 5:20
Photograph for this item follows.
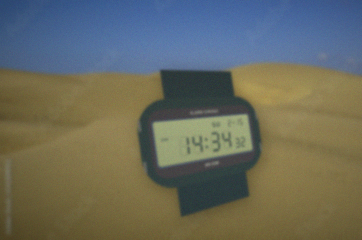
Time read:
14:34
